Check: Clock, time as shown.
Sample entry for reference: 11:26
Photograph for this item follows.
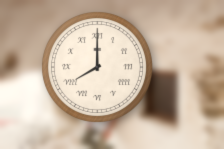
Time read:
8:00
